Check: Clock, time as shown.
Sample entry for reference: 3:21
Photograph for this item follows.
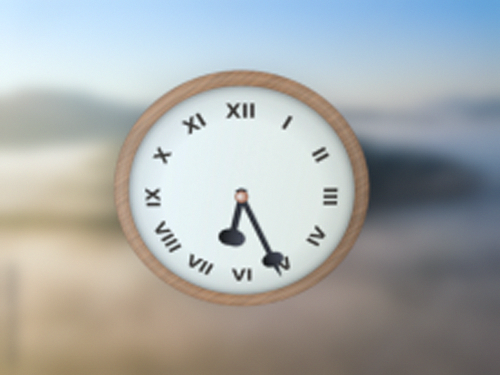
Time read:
6:26
